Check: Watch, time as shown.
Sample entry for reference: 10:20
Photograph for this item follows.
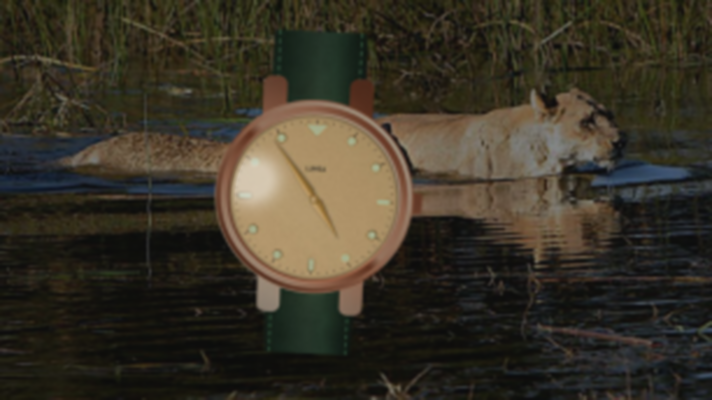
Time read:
4:54
